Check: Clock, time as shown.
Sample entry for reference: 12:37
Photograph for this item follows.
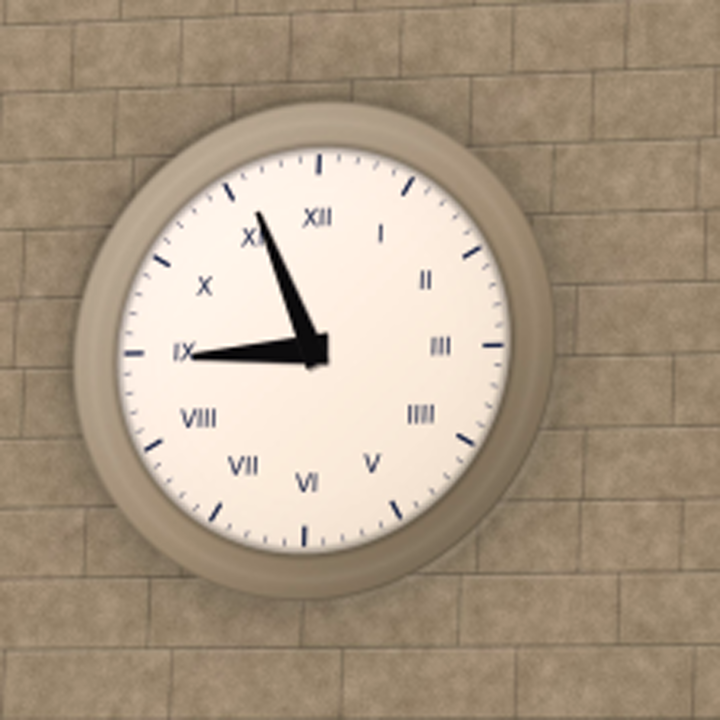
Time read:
8:56
